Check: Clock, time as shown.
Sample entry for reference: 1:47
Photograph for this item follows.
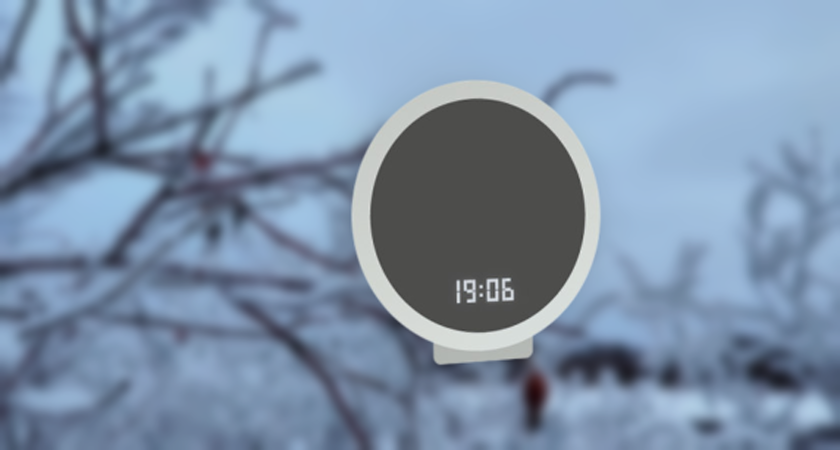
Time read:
19:06
